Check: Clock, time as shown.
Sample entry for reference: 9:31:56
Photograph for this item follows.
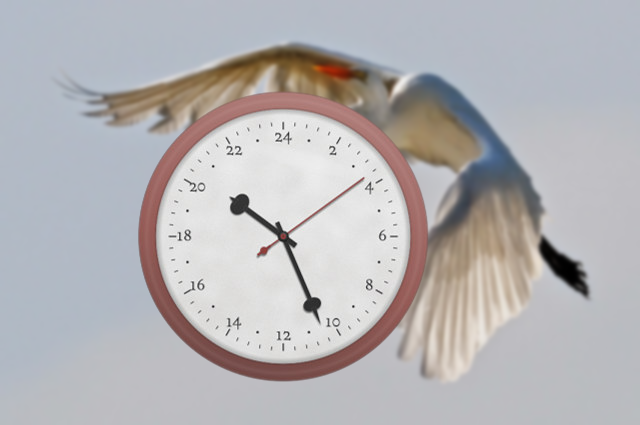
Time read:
20:26:09
